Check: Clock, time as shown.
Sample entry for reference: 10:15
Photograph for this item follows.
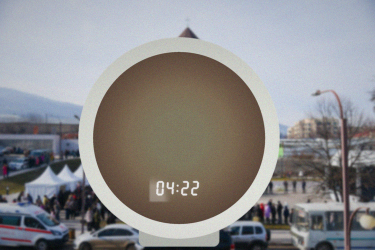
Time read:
4:22
